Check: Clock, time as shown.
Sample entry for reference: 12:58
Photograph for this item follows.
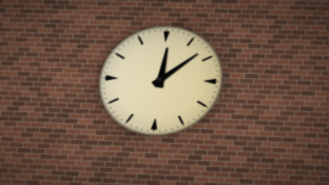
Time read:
12:08
